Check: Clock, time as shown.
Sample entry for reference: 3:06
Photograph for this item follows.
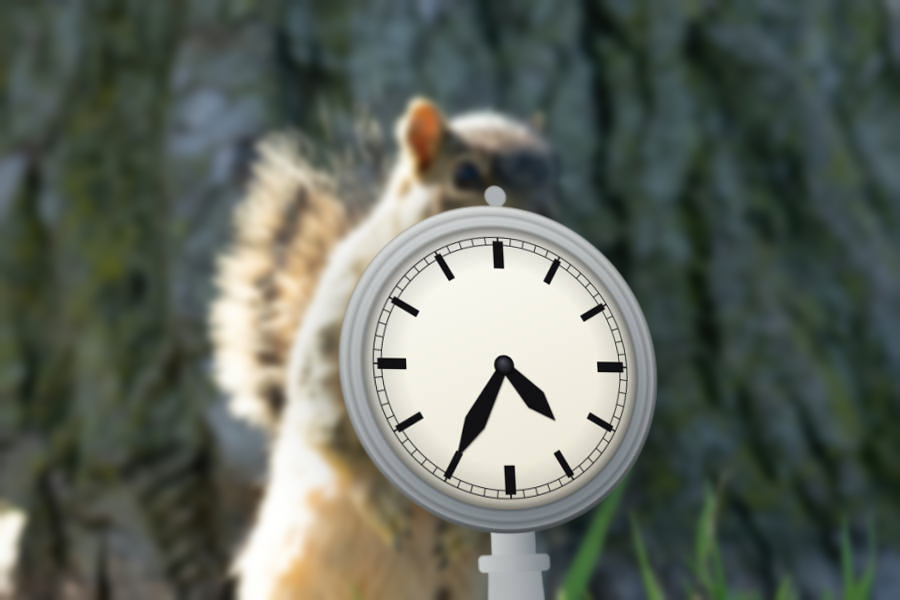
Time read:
4:35
